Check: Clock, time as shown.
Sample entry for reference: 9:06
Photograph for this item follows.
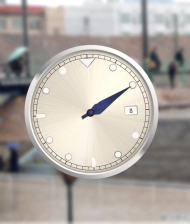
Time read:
2:10
